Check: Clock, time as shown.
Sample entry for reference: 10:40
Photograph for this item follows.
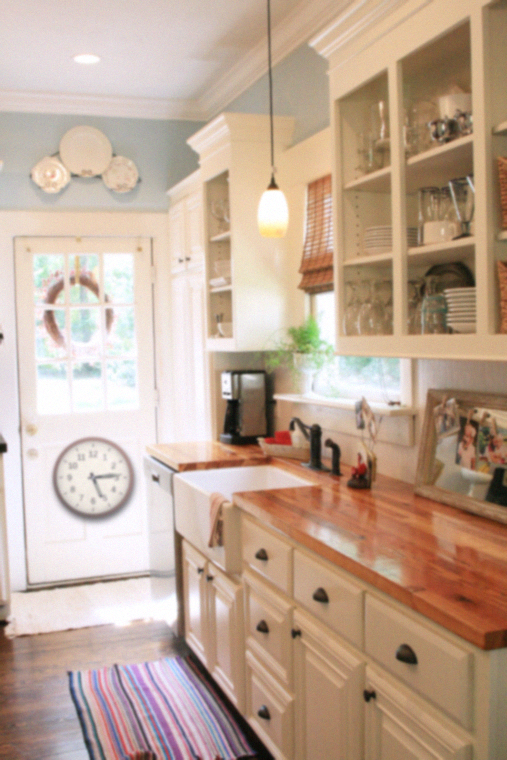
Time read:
5:14
